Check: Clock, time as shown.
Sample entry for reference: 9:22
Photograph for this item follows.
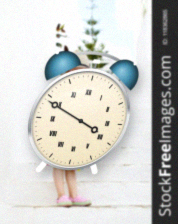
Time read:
3:49
